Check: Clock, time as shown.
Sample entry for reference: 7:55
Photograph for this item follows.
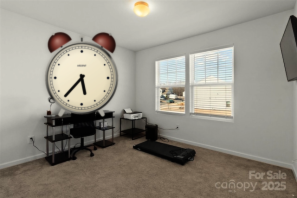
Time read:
5:37
